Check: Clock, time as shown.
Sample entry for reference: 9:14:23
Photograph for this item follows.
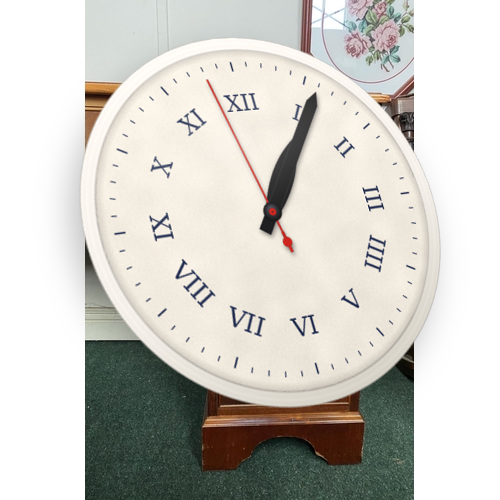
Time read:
1:05:58
